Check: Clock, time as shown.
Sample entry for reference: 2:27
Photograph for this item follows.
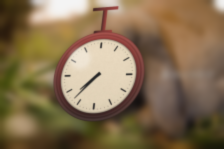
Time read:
7:37
